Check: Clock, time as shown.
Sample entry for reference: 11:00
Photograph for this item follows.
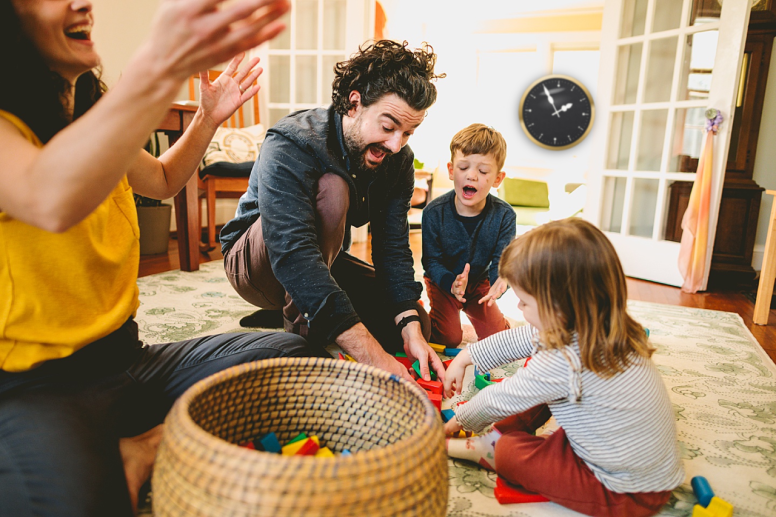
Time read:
1:55
